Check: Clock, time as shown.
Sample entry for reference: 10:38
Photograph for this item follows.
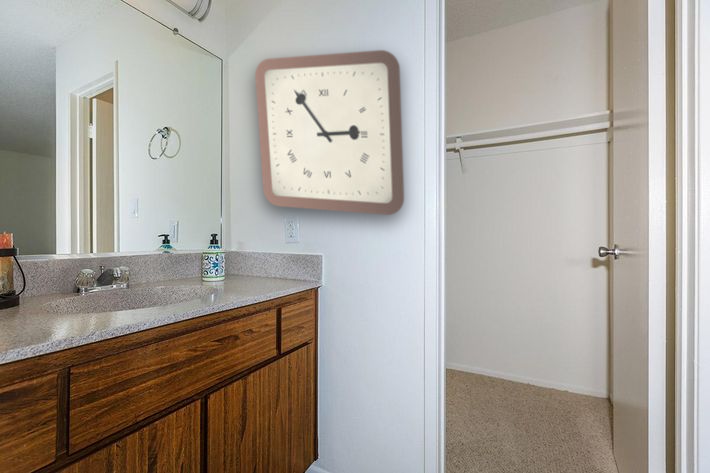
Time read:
2:54
